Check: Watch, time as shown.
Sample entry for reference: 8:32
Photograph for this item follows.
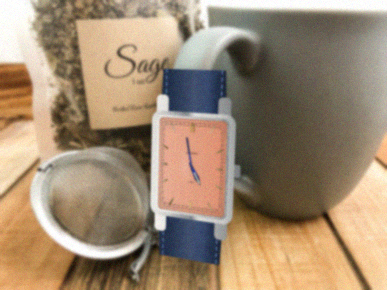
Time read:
4:58
